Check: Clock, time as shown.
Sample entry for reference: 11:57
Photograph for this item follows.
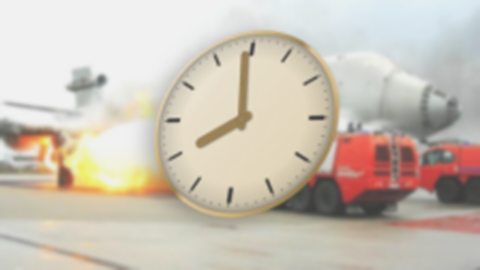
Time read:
7:59
